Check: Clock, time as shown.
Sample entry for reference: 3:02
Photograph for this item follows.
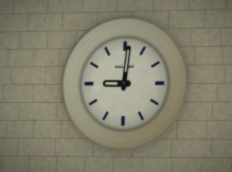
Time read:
9:01
